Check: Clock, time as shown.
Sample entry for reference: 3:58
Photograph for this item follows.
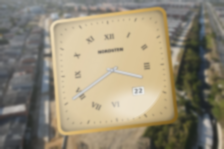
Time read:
3:40
